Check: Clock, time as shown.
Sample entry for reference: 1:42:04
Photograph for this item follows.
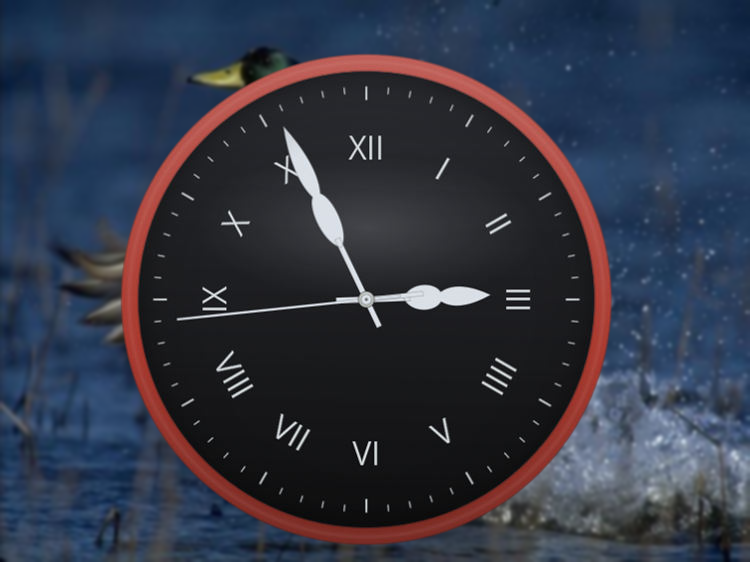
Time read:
2:55:44
